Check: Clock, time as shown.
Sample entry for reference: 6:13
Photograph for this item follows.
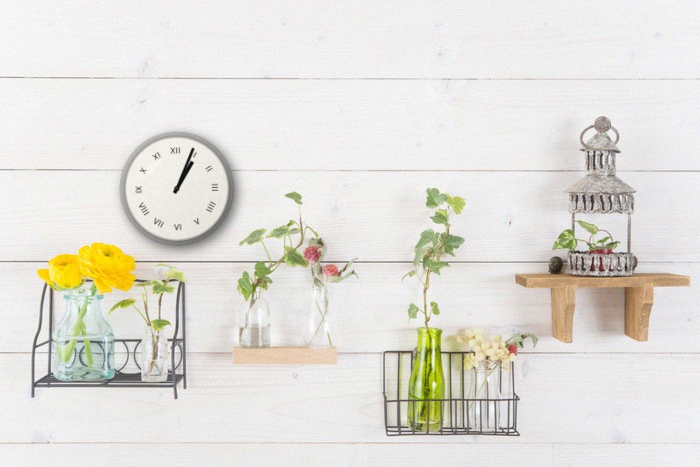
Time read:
1:04
